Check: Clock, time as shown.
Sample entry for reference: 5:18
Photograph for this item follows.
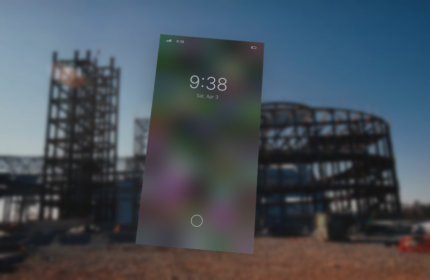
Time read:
9:38
